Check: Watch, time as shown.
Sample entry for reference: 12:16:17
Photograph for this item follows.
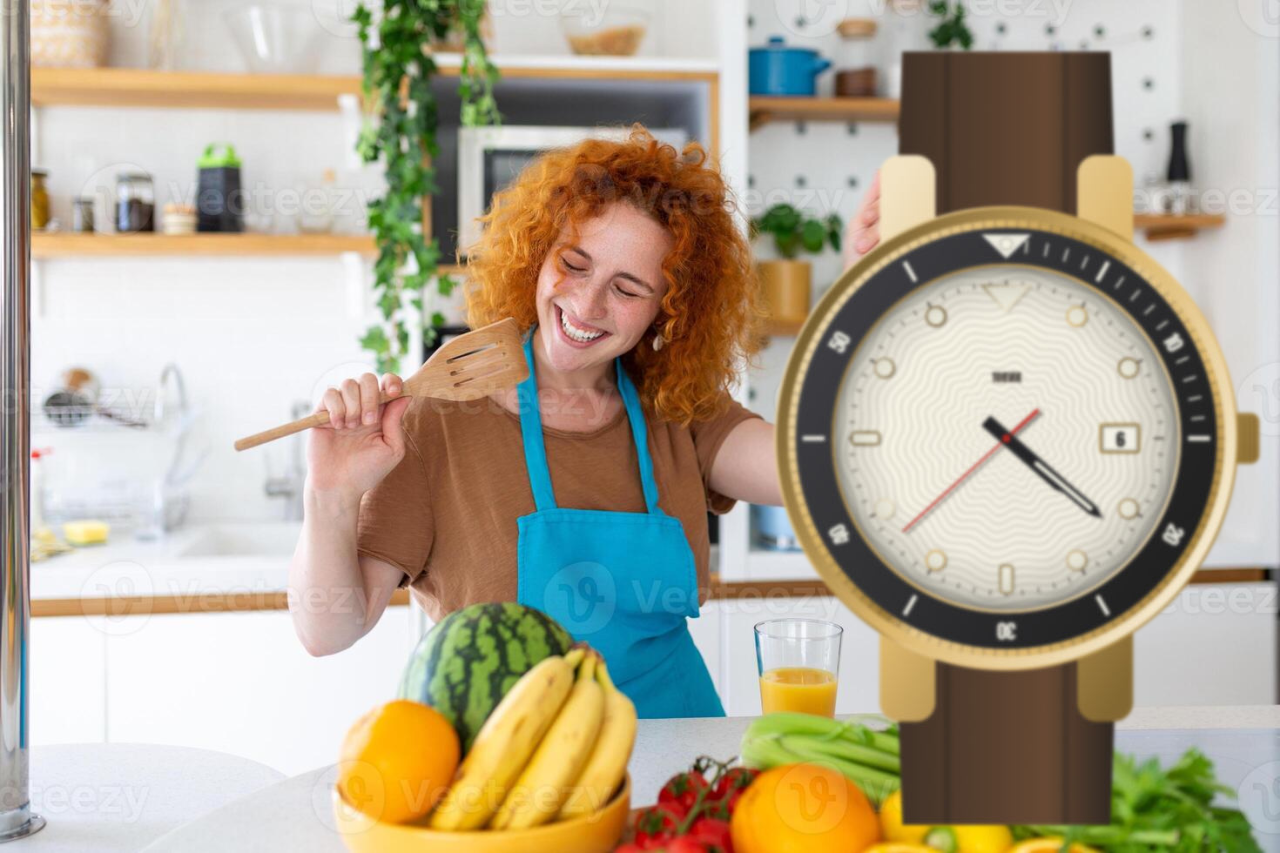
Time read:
4:21:38
